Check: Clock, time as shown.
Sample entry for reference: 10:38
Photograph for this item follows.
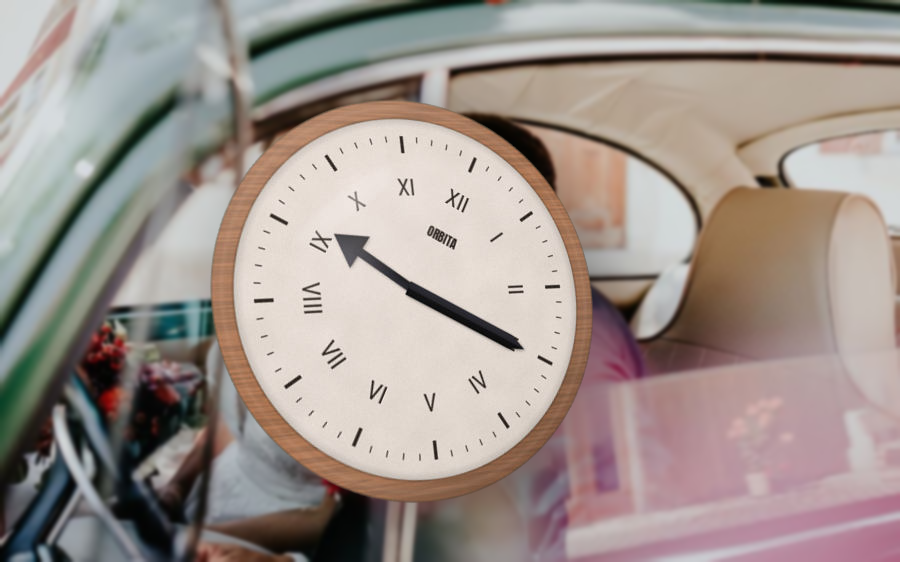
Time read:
9:15
